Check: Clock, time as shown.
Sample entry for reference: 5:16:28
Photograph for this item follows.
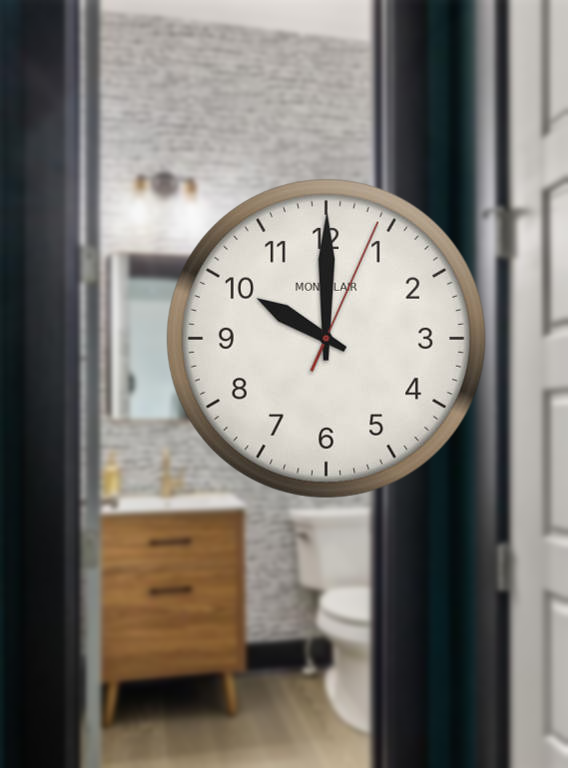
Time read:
10:00:04
